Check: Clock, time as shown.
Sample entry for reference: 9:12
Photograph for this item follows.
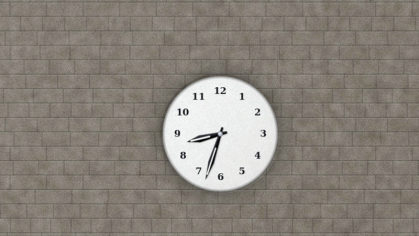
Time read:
8:33
